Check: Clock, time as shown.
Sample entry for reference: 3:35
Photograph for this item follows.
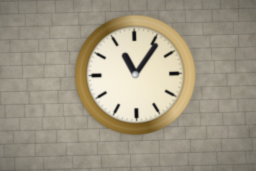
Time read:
11:06
